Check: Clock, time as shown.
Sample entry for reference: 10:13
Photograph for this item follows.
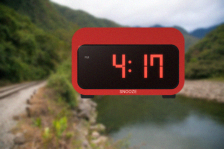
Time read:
4:17
